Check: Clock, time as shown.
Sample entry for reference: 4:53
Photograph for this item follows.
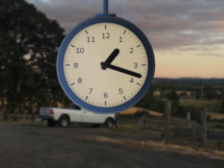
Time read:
1:18
